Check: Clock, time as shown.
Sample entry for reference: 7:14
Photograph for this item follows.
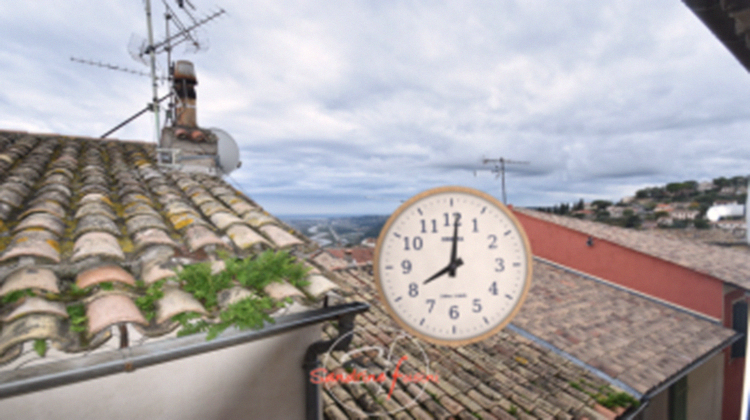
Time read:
8:01
